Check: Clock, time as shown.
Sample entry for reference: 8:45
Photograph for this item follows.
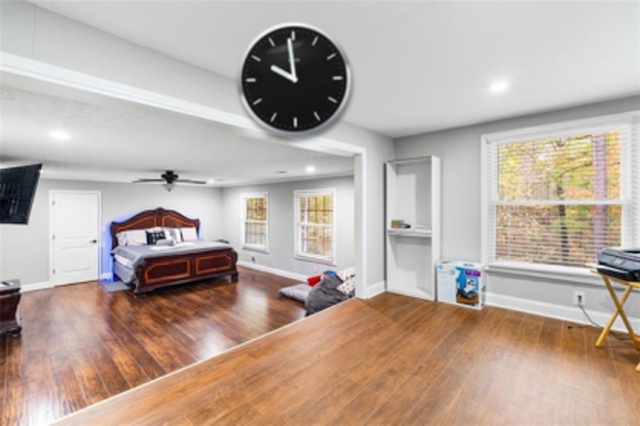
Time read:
9:59
